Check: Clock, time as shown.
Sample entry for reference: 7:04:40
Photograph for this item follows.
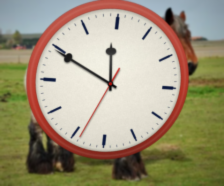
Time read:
11:49:34
